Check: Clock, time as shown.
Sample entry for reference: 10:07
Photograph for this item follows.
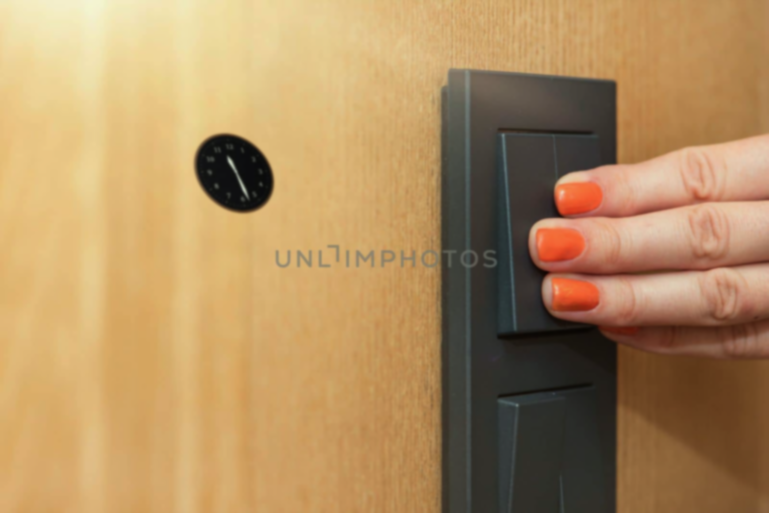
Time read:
11:28
